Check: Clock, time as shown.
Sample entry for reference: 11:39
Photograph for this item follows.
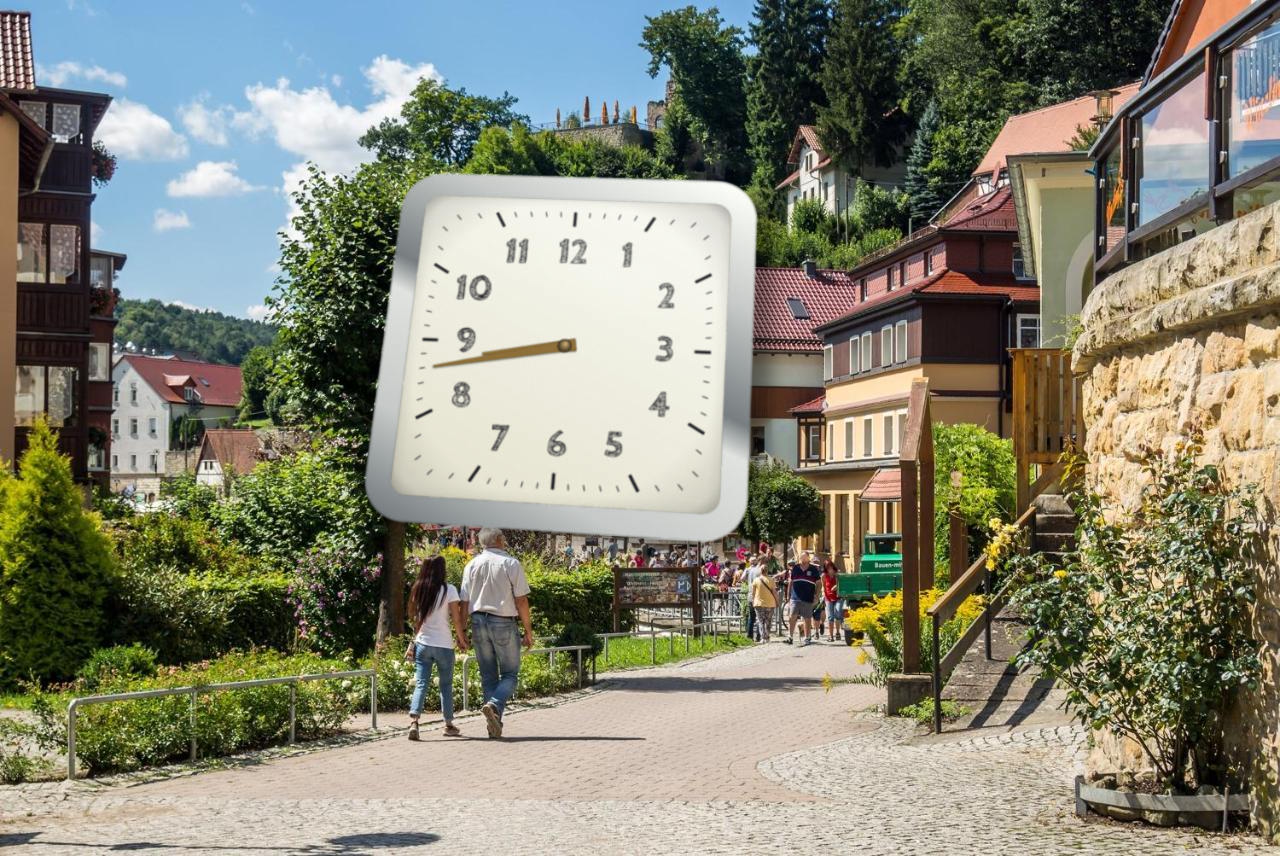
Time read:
8:43
